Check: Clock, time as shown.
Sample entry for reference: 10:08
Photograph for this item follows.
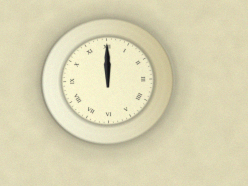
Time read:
12:00
